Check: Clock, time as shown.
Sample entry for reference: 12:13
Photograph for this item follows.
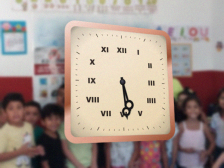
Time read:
5:29
